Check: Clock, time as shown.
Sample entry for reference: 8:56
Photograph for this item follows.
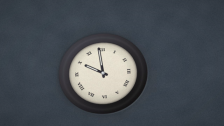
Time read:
9:59
